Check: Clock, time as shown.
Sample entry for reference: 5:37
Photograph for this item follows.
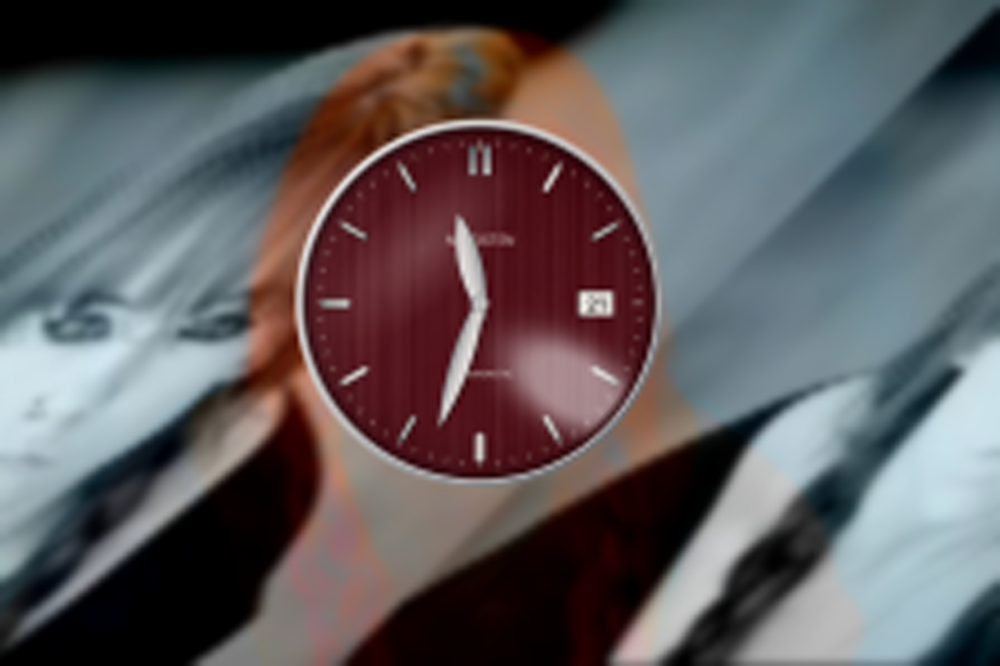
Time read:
11:33
